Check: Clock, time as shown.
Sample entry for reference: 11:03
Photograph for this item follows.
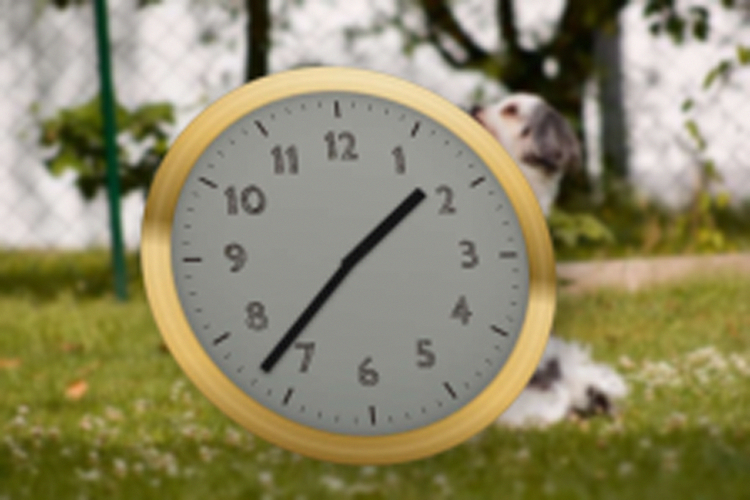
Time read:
1:37
